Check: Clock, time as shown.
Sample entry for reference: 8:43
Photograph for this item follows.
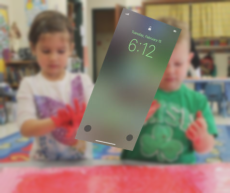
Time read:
6:12
